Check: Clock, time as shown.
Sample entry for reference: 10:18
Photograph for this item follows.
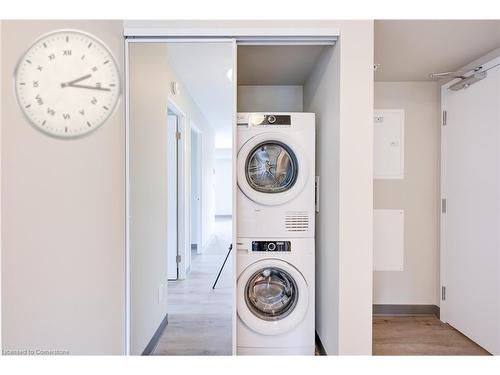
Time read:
2:16
